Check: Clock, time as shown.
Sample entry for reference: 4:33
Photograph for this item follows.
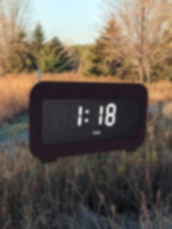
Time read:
1:18
